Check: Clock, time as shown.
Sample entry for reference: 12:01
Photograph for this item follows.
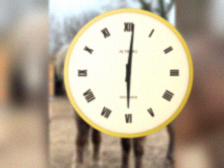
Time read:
6:01
